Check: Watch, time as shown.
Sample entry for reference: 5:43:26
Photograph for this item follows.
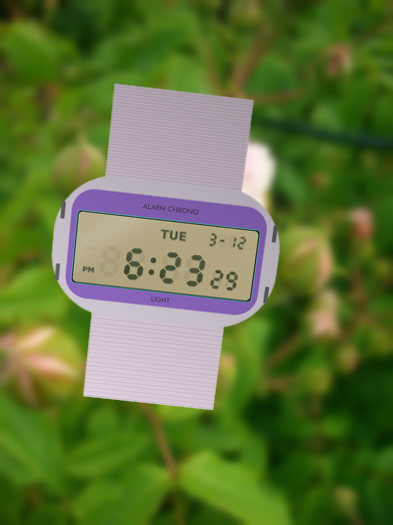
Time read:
6:23:29
